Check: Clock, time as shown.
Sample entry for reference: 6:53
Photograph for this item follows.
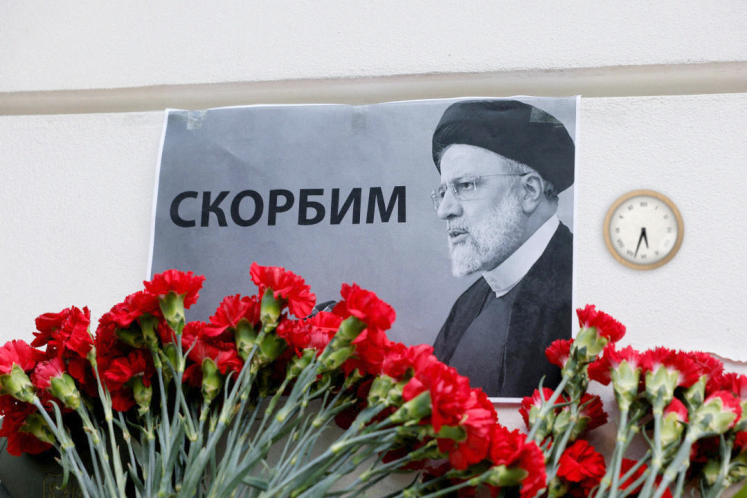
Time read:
5:33
